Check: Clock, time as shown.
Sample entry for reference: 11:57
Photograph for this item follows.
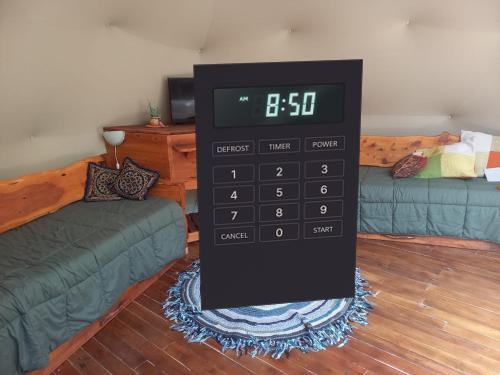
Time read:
8:50
